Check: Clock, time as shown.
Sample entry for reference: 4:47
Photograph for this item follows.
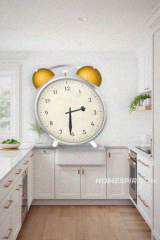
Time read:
2:31
